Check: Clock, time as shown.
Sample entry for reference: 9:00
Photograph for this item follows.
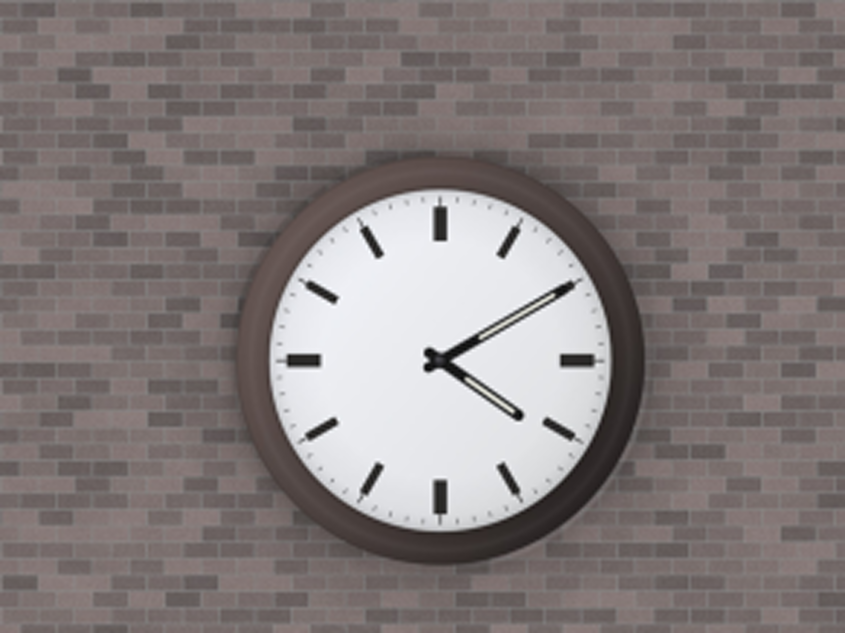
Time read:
4:10
